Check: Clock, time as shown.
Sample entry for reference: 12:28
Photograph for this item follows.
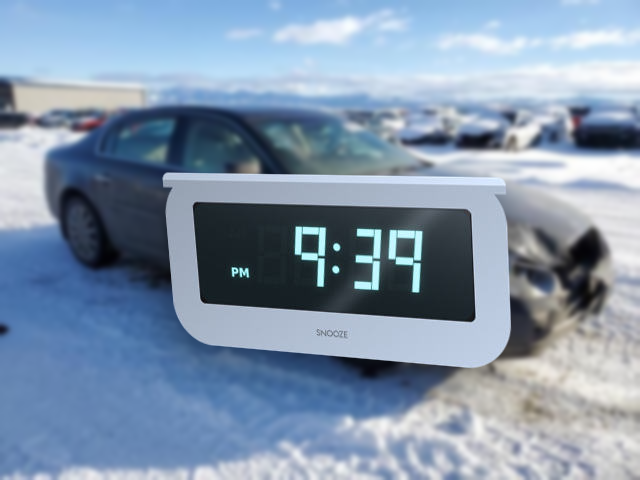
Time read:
9:39
